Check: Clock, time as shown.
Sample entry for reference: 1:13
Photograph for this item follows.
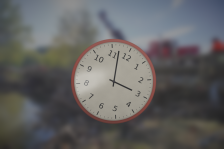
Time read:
2:57
